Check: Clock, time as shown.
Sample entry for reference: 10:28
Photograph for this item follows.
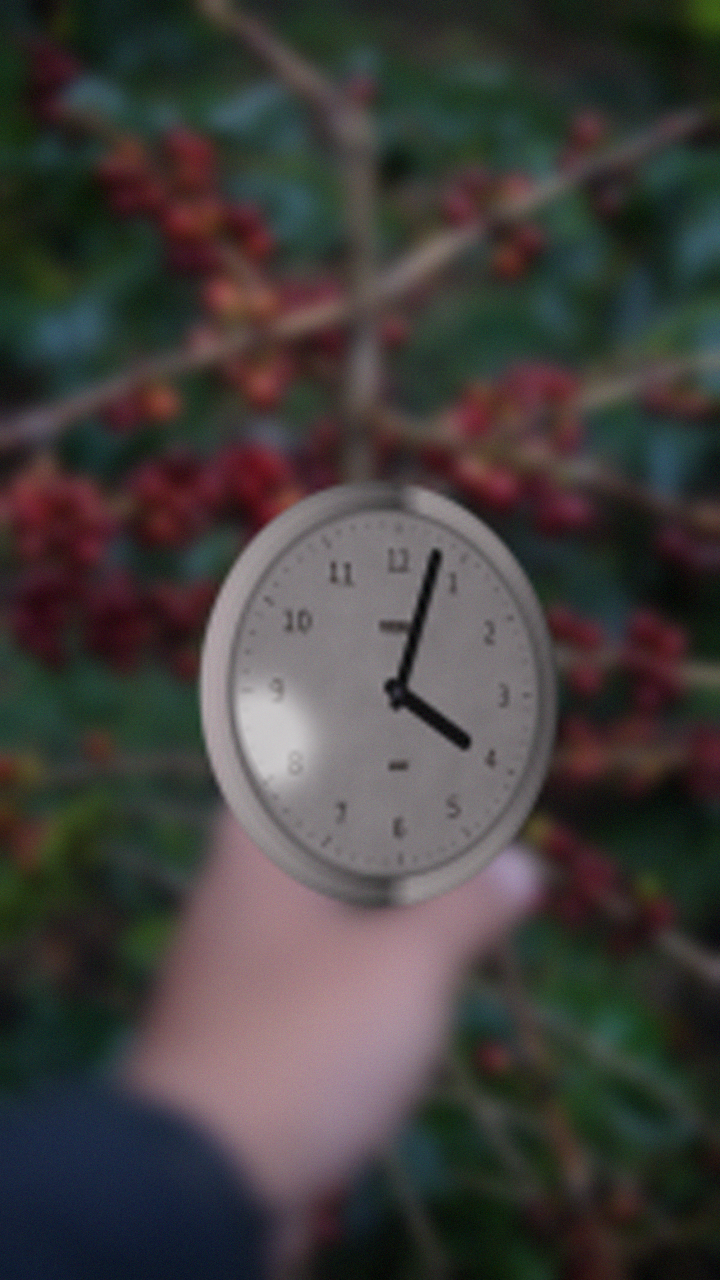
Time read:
4:03
